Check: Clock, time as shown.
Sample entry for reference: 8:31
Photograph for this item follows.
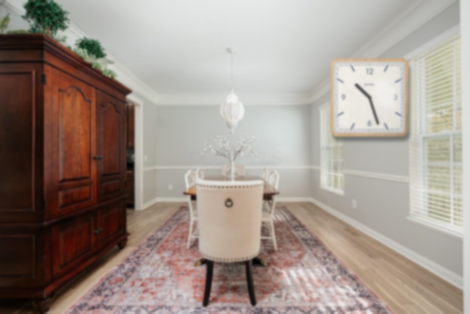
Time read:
10:27
